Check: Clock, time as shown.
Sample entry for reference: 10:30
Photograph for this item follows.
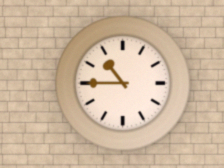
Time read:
10:45
